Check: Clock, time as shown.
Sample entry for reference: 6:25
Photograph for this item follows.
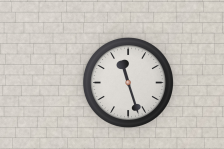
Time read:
11:27
